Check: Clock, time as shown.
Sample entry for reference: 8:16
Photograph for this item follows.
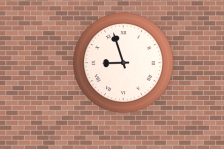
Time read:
8:57
